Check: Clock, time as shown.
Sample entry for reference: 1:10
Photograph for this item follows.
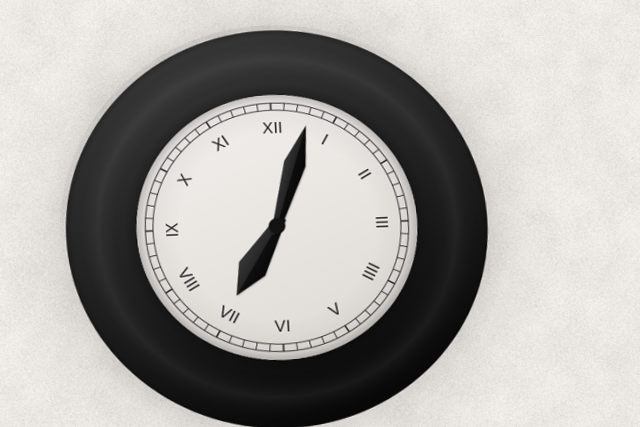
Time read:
7:03
